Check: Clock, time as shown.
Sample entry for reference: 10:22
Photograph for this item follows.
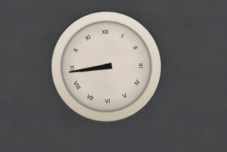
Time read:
8:44
